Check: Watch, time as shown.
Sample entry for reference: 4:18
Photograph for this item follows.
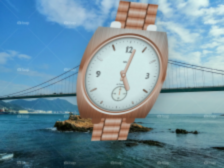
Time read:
5:02
